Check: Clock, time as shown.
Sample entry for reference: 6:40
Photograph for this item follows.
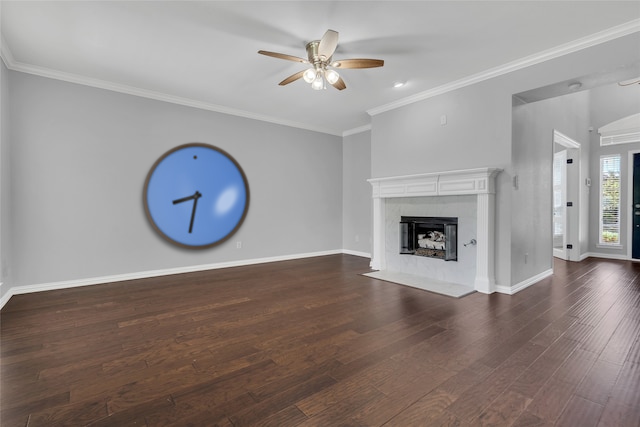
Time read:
8:32
